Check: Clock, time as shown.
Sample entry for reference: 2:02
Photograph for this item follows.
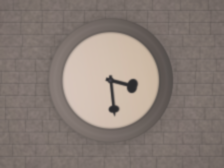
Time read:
3:29
